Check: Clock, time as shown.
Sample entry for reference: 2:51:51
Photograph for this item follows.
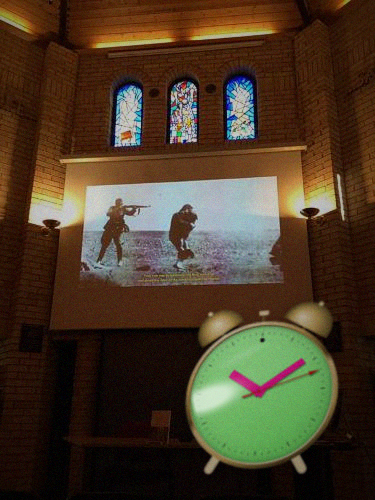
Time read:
10:09:12
